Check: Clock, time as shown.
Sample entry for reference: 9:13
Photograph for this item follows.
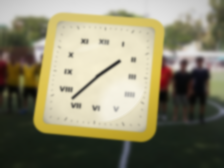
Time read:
1:37
